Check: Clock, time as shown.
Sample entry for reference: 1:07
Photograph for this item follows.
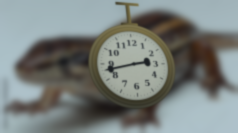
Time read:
2:43
